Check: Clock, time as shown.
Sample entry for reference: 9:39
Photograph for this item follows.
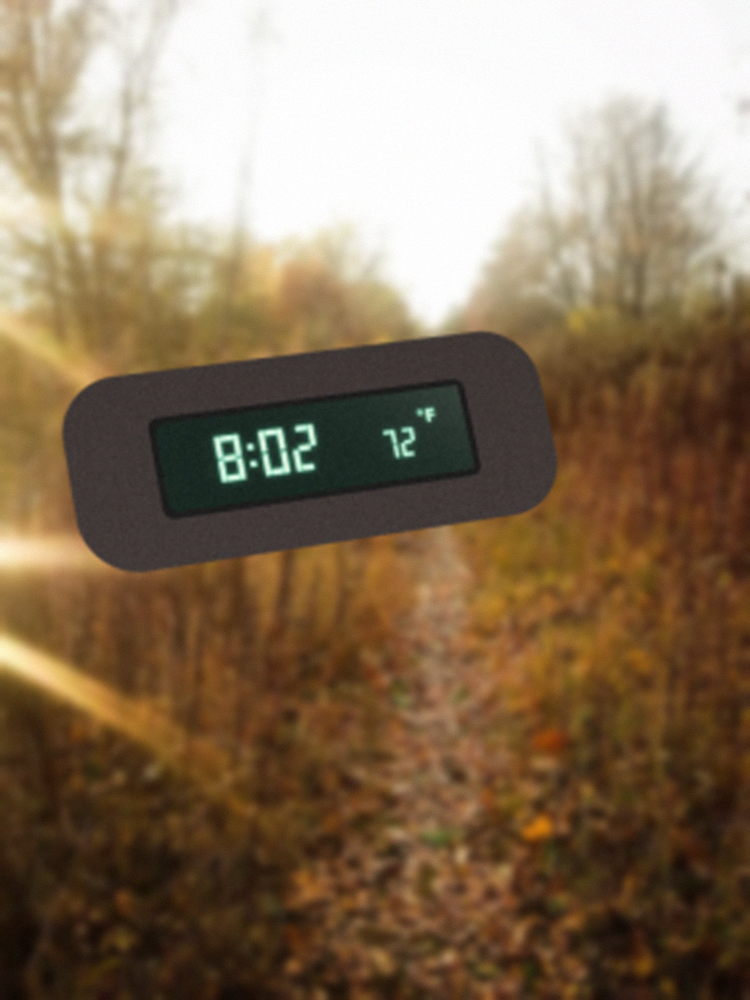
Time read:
8:02
